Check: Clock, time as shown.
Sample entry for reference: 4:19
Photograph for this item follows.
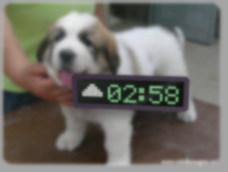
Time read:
2:58
